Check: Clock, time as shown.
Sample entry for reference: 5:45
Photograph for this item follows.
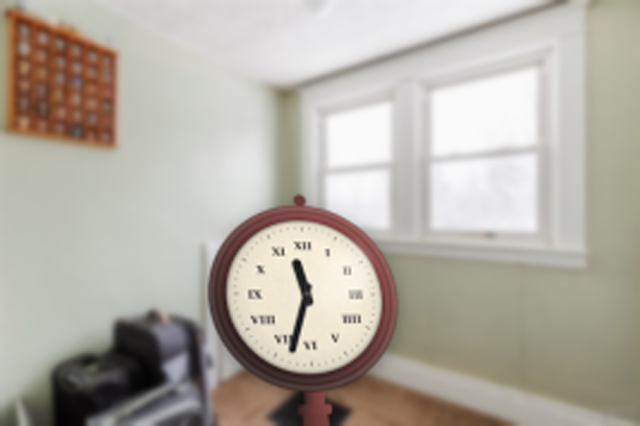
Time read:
11:33
